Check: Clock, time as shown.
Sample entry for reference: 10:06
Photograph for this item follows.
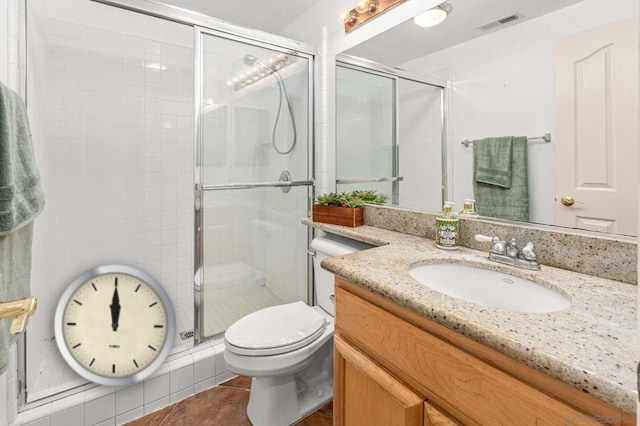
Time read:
12:00
